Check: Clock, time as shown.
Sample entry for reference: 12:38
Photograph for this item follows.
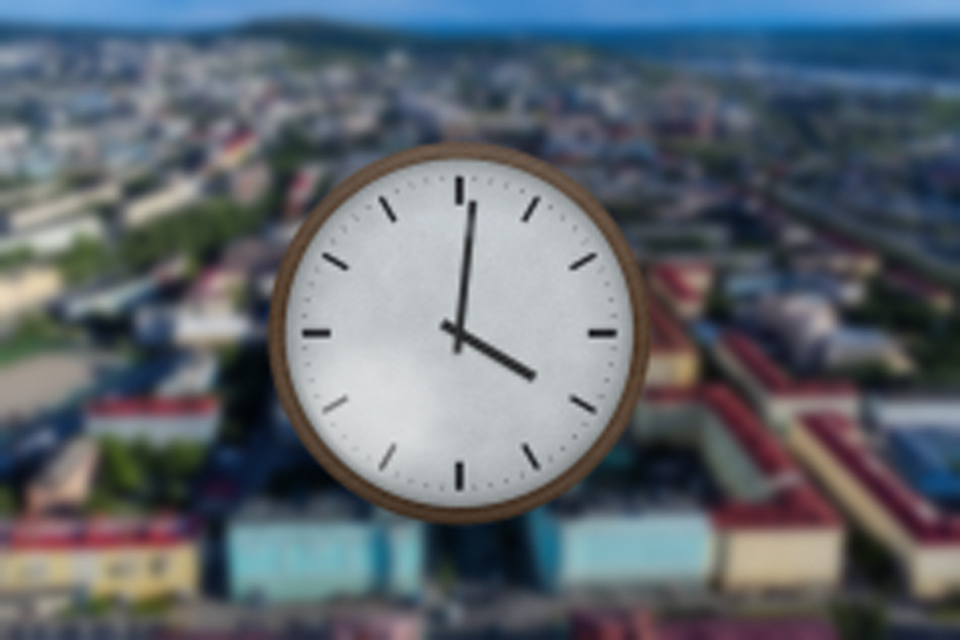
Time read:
4:01
